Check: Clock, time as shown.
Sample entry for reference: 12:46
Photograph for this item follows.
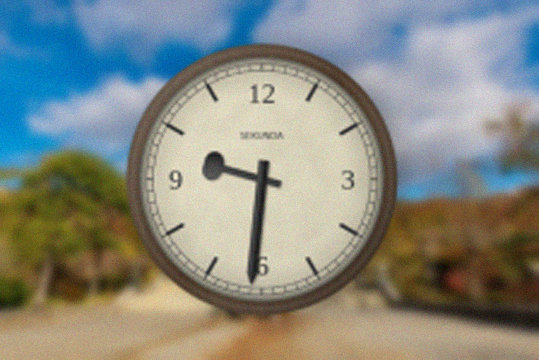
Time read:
9:31
